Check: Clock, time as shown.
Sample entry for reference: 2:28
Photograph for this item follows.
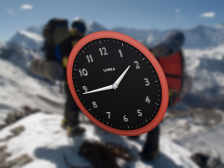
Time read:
1:44
